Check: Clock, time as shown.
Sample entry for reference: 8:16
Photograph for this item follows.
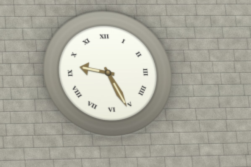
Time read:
9:26
